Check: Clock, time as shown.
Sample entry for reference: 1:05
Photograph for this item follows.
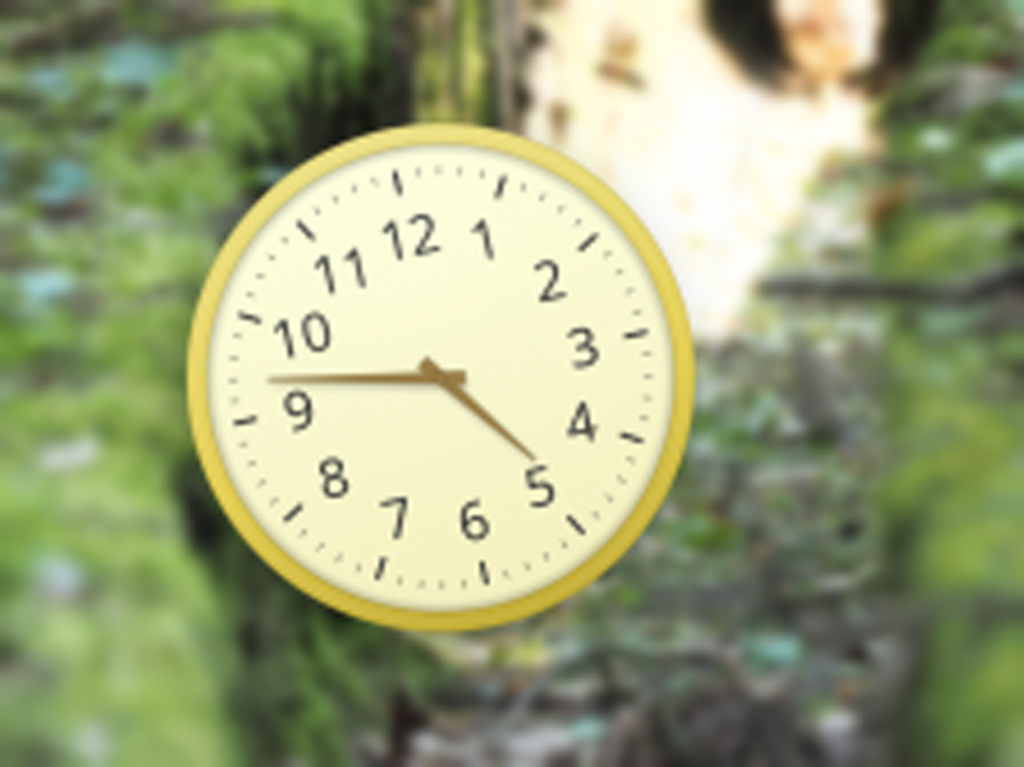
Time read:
4:47
